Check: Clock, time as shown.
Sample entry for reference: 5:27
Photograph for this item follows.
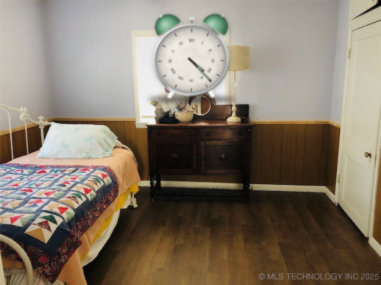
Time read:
4:23
